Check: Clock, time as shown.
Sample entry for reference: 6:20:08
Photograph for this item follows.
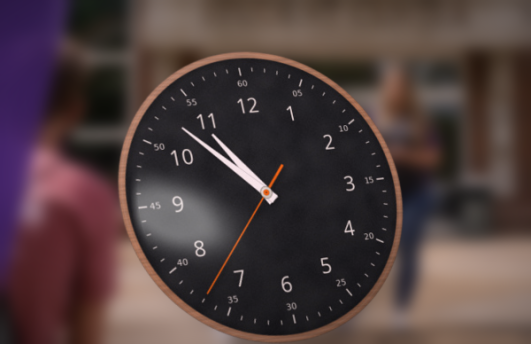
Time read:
10:52:37
